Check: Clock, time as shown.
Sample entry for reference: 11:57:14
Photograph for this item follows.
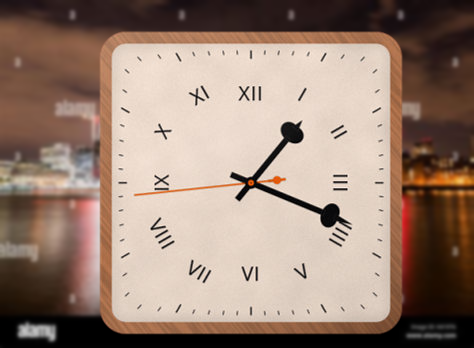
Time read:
1:18:44
